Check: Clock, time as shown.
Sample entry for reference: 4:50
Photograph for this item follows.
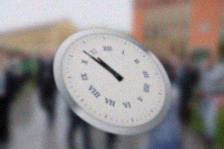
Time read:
10:53
